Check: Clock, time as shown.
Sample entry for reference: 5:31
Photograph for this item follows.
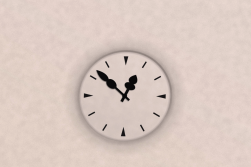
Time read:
12:52
